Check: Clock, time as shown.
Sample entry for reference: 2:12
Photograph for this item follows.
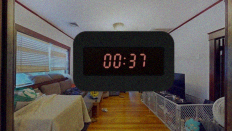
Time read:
0:37
